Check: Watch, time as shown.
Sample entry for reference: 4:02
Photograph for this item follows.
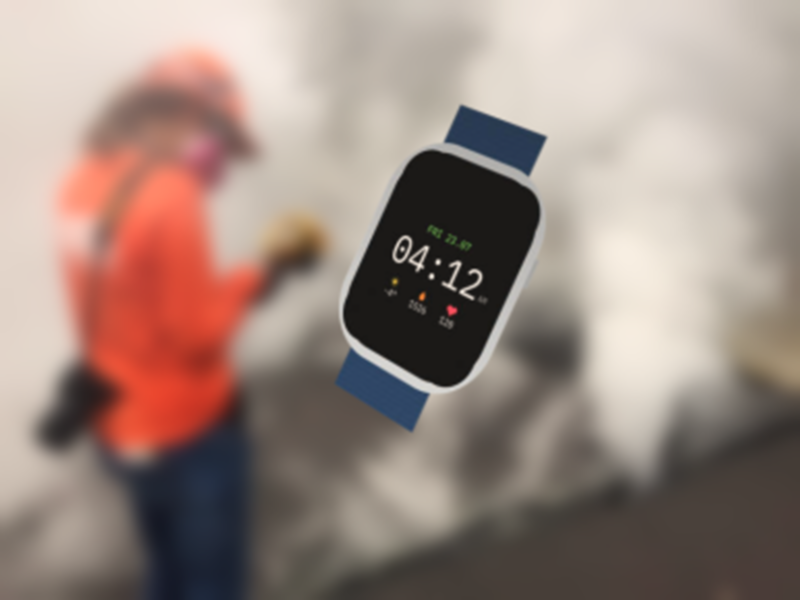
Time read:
4:12
